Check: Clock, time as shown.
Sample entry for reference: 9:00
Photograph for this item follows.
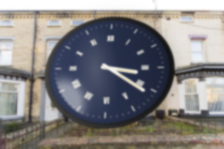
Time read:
3:21
